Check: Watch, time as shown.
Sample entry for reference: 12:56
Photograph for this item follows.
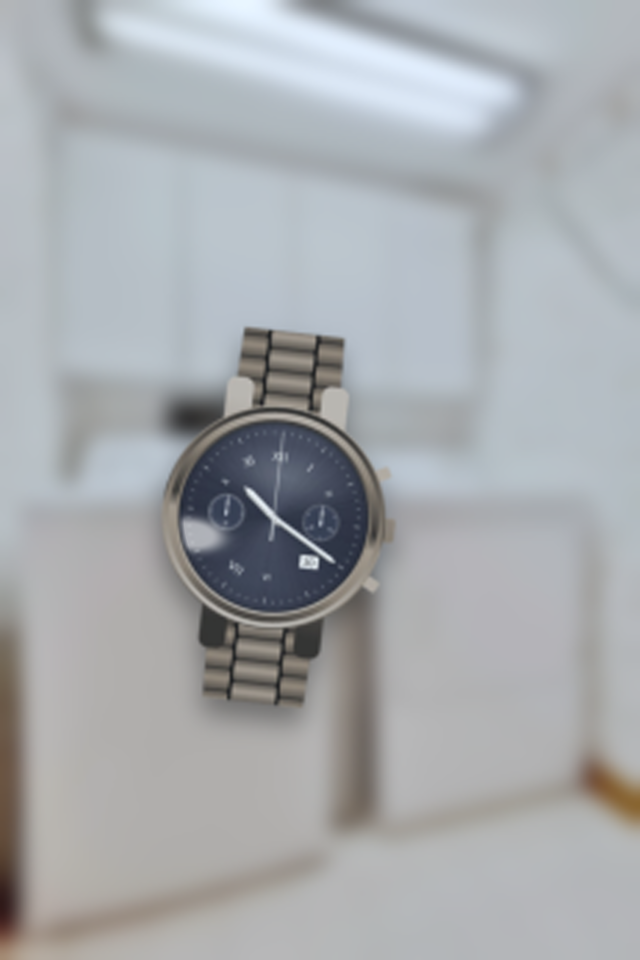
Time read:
10:20
